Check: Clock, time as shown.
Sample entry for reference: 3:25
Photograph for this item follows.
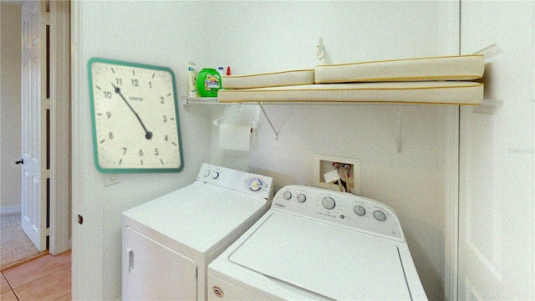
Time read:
4:53
